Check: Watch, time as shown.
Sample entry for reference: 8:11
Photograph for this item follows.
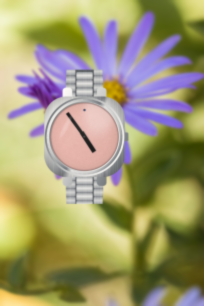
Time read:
4:54
